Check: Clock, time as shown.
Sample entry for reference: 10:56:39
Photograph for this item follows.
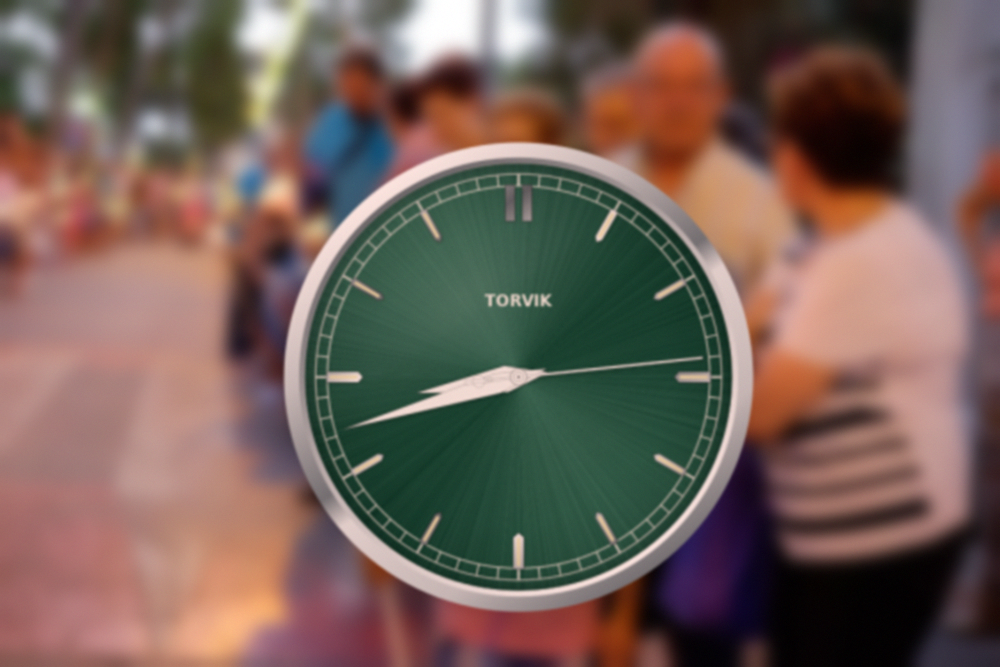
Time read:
8:42:14
